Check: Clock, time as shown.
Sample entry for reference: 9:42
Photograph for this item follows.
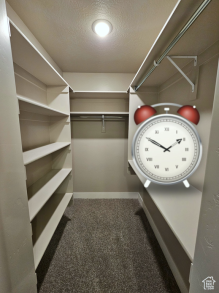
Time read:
1:50
